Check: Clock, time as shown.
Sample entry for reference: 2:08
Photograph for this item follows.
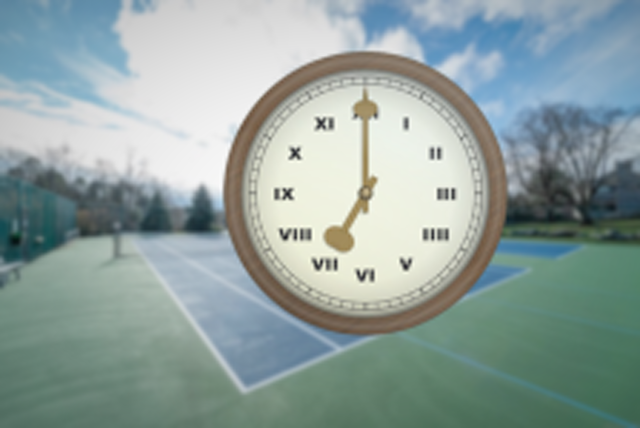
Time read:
7:00
